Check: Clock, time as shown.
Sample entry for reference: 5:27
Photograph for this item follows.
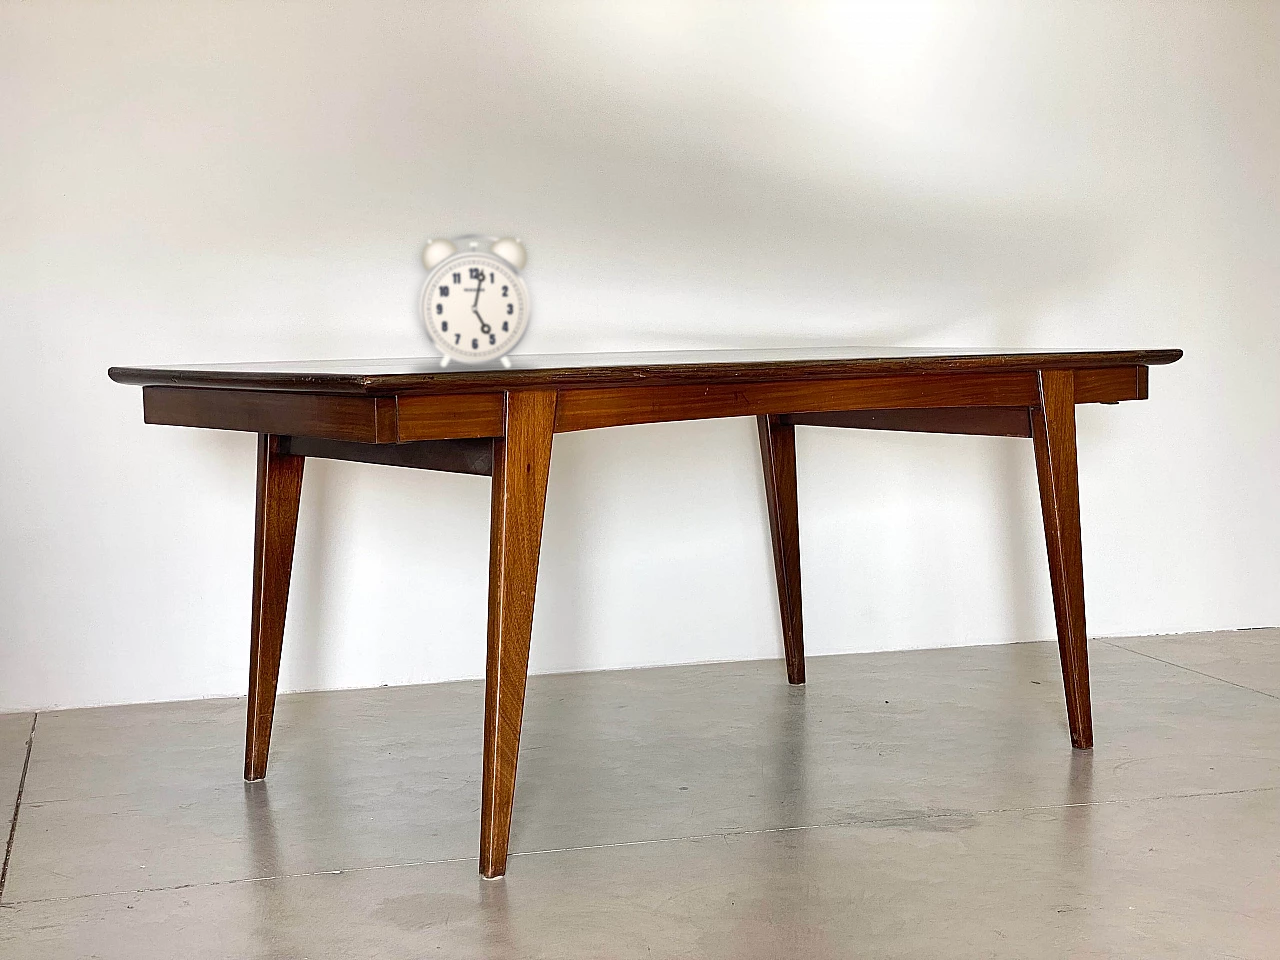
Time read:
5:02
